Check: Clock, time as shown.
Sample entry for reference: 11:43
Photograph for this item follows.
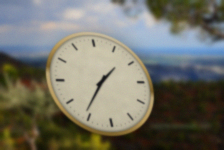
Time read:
1:36
